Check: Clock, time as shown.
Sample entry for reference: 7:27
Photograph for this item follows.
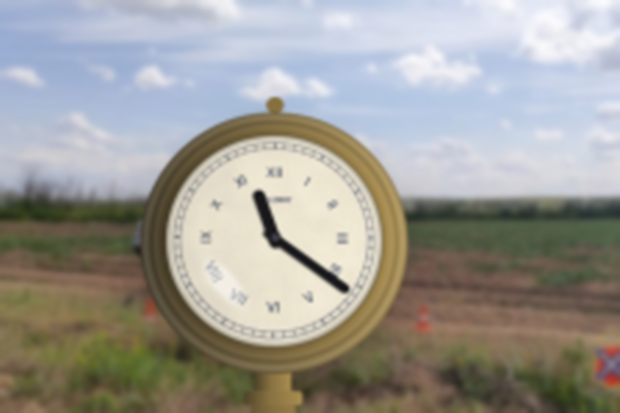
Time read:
11:21
